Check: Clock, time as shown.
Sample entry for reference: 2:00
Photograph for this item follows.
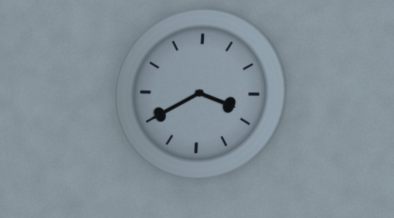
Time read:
3:40
